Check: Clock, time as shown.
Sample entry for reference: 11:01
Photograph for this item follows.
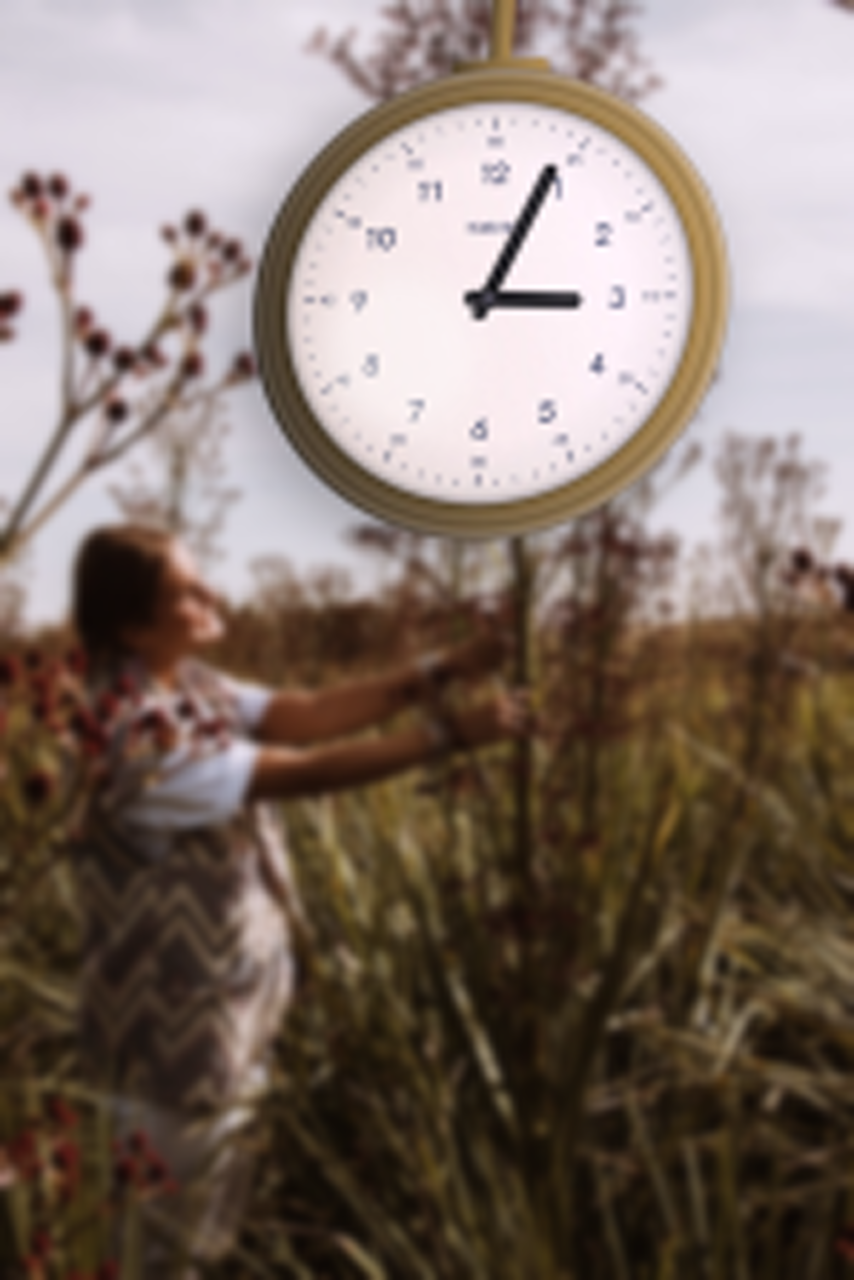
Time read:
3:04
